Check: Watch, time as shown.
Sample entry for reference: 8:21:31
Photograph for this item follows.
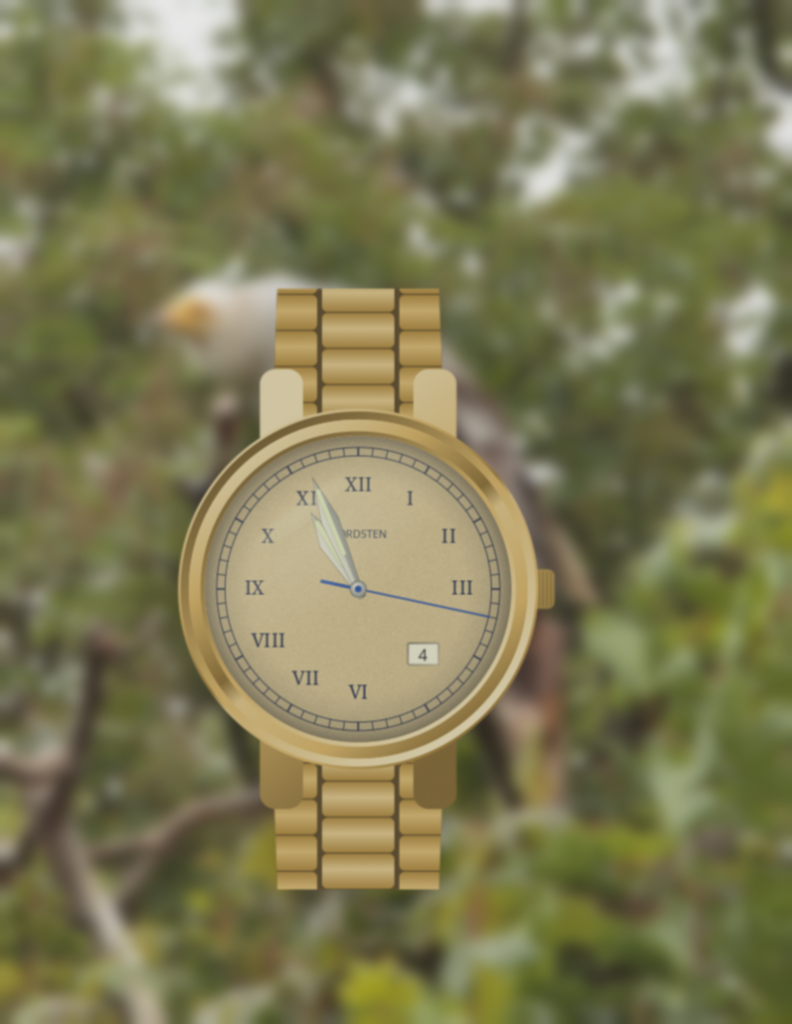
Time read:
10:56:17
